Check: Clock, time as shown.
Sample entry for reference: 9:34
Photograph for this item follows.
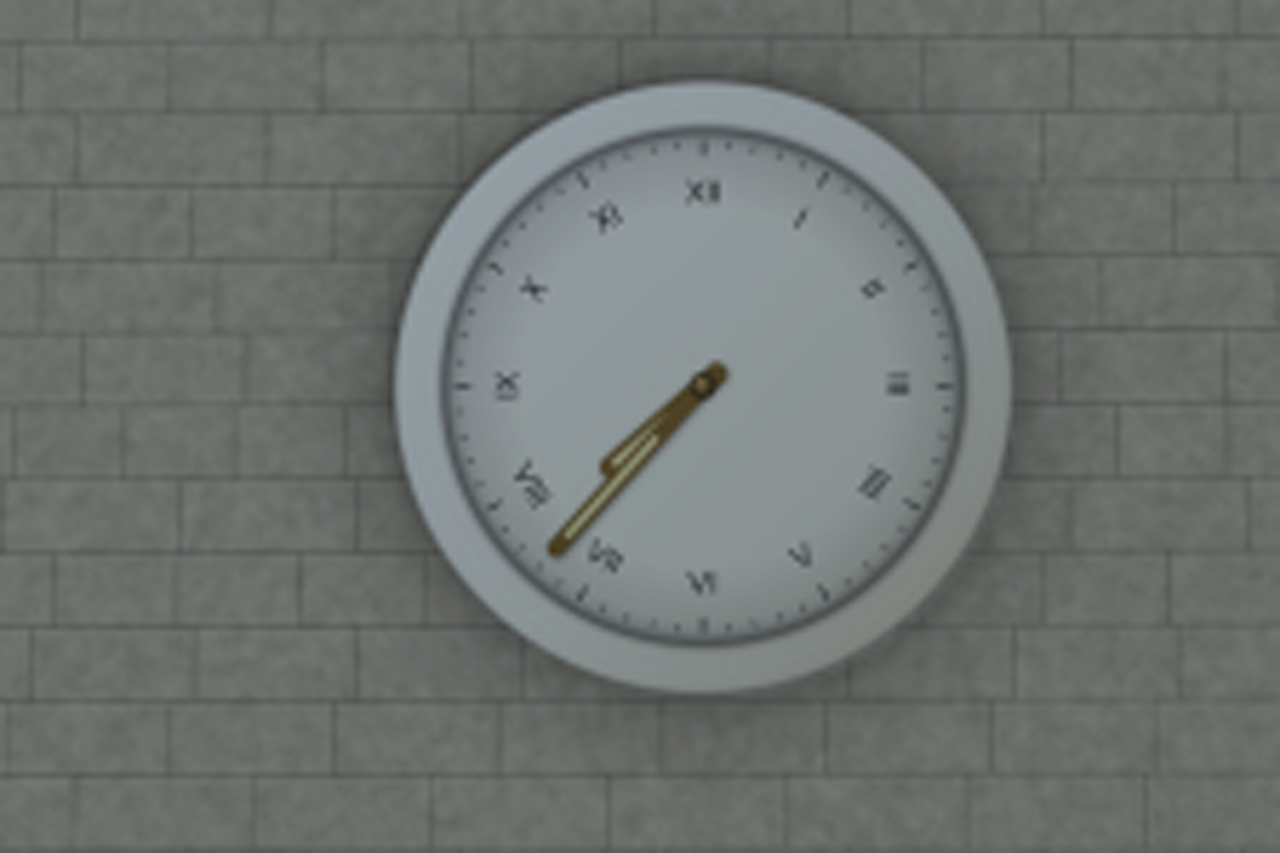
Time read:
7:37
